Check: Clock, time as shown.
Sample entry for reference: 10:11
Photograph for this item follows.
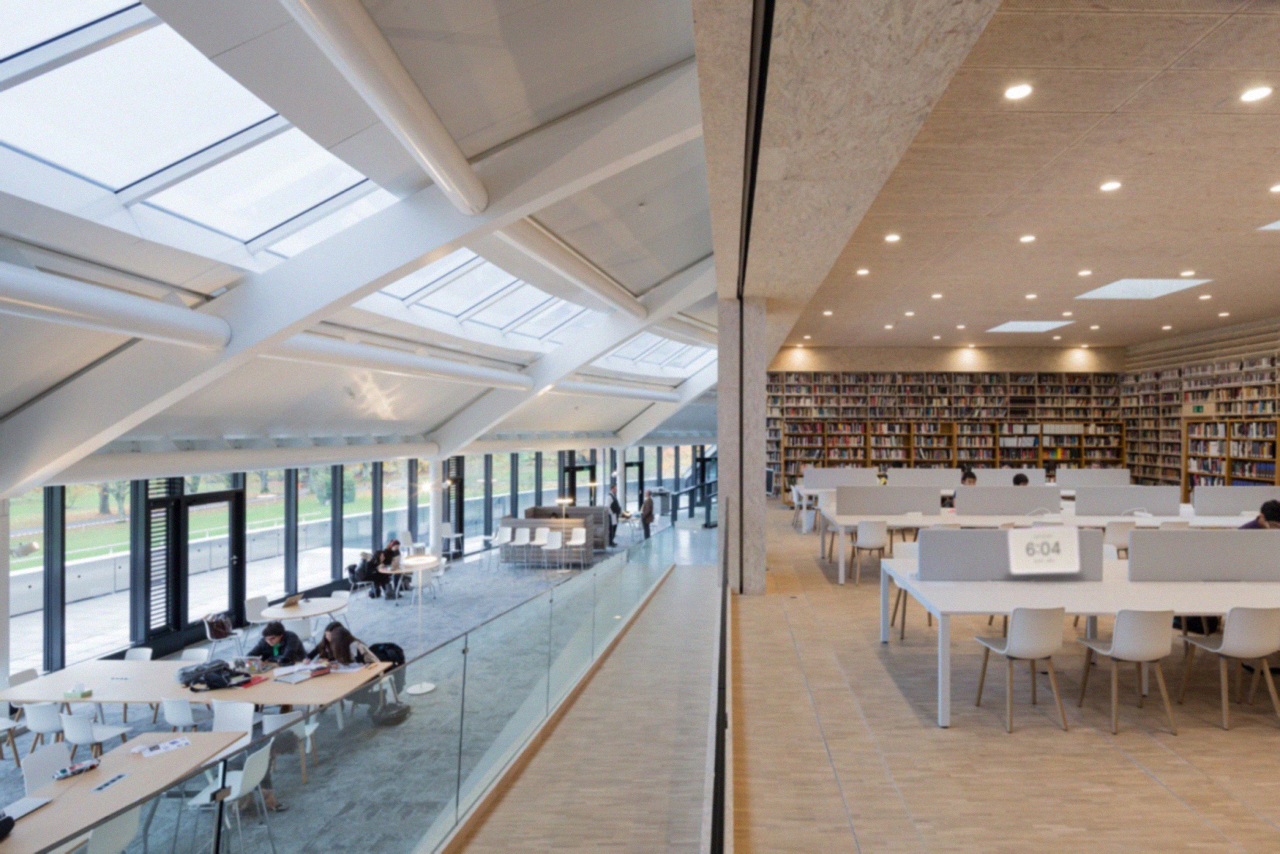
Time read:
6:04
